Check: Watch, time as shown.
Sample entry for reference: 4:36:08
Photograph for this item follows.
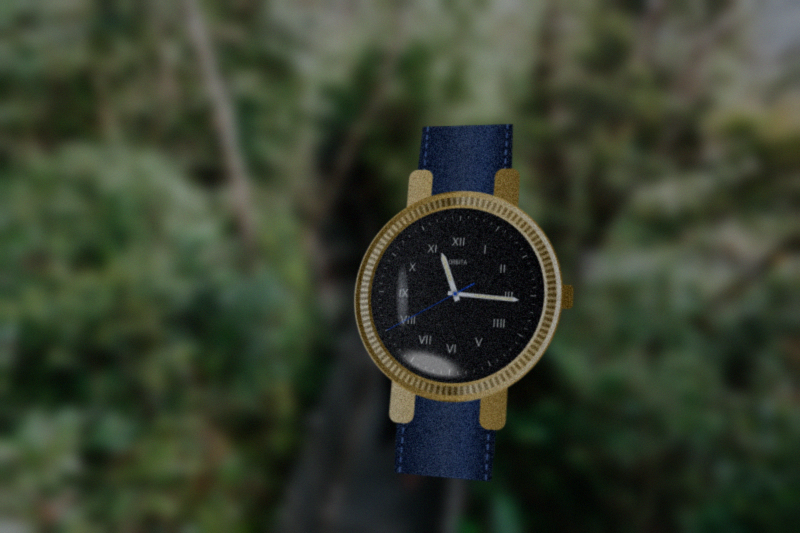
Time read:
11:15:40
